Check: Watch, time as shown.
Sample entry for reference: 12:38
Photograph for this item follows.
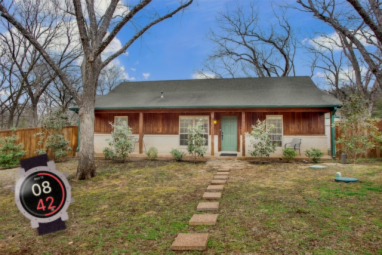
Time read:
8:42
